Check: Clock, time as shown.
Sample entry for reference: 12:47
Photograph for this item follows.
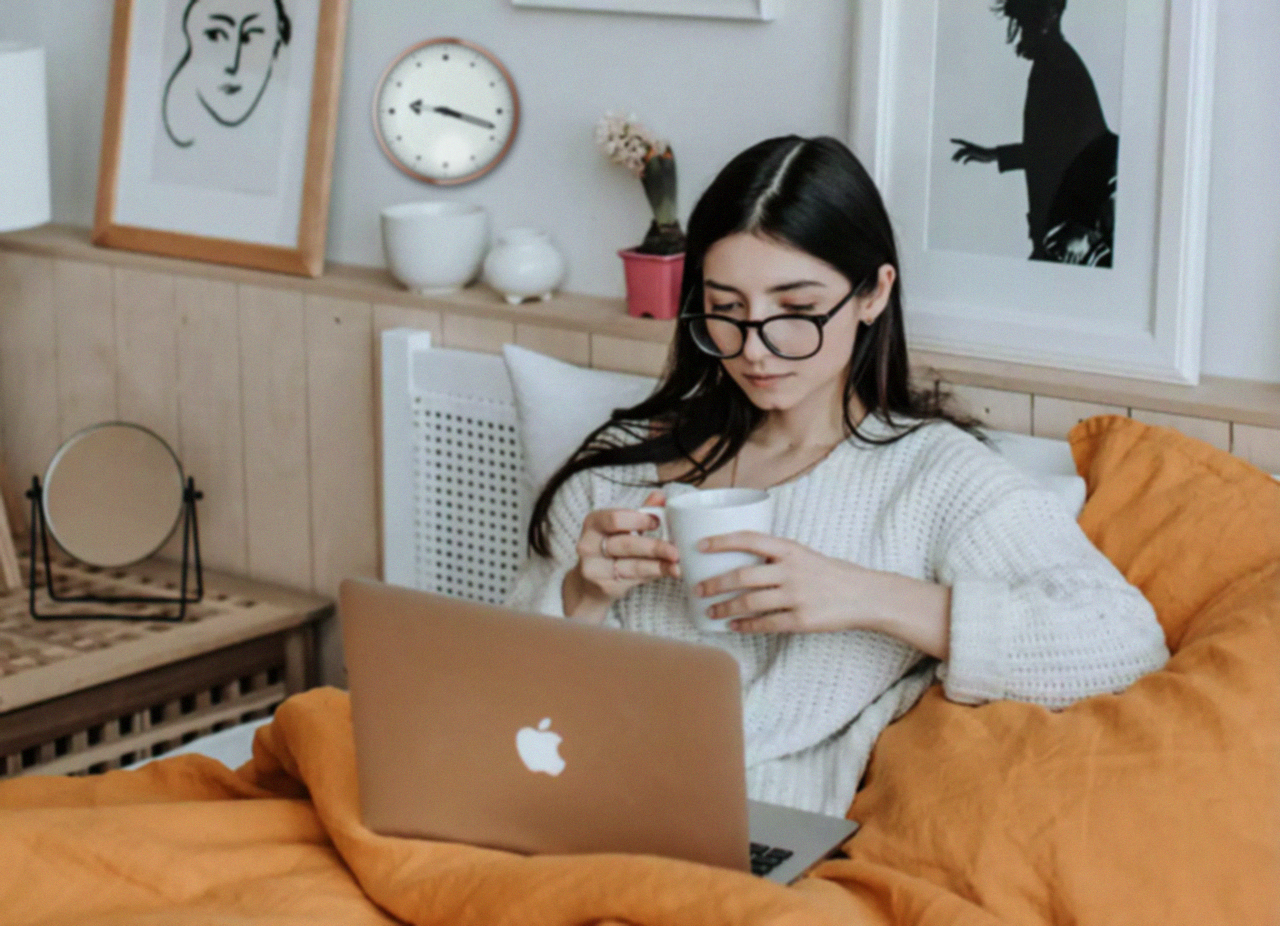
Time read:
9:18
